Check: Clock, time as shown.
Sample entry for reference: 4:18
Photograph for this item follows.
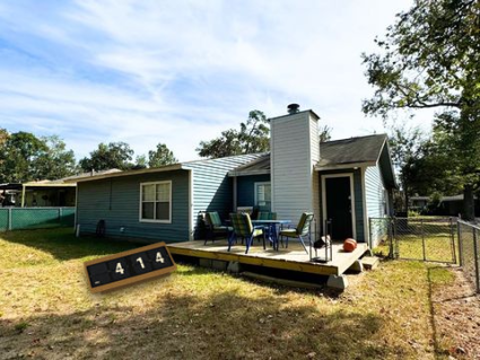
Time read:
4:14
